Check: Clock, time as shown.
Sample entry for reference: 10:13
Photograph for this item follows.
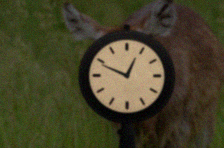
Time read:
12:49
